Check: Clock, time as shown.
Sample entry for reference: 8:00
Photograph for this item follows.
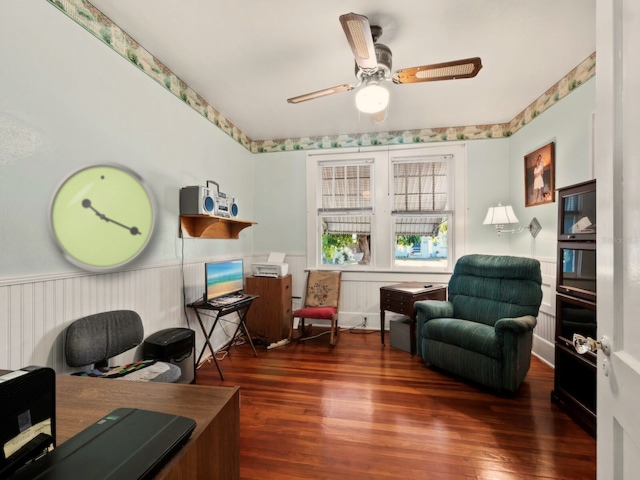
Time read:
10:19
